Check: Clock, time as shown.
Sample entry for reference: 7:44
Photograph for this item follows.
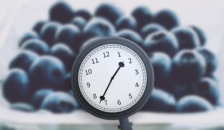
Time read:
1:37
